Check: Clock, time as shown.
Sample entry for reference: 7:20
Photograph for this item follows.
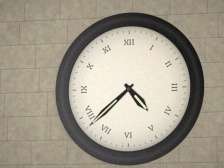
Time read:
4:38
